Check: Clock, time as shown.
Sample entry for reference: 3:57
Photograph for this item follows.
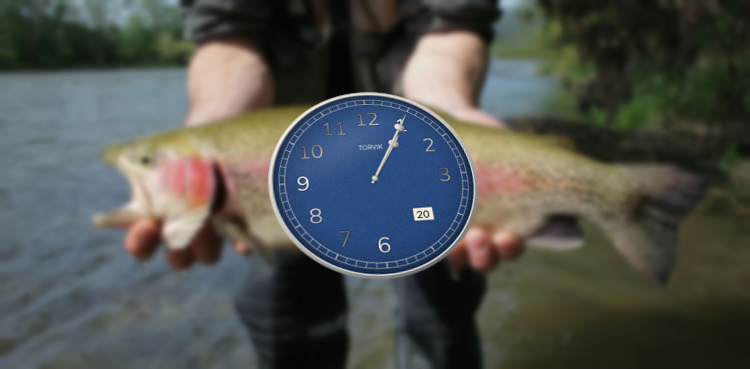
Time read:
1:05
